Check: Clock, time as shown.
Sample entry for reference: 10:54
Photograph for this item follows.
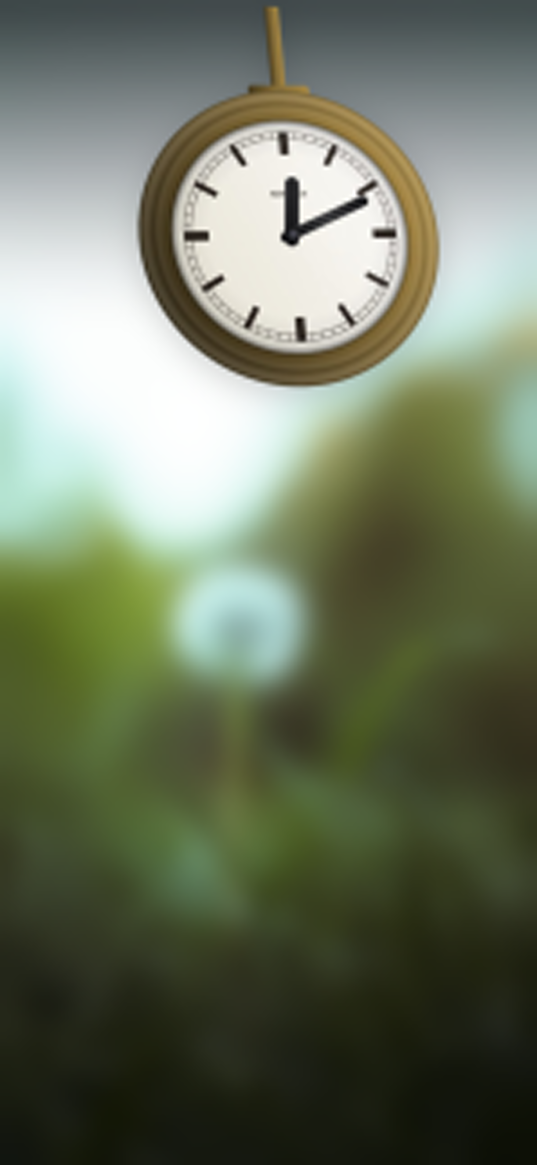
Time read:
12:11
